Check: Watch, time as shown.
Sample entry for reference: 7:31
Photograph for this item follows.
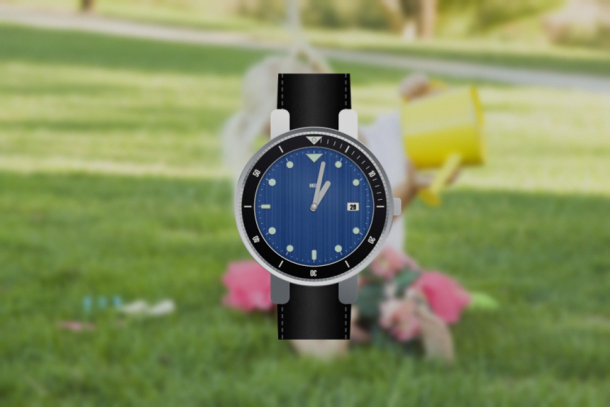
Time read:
1:02
